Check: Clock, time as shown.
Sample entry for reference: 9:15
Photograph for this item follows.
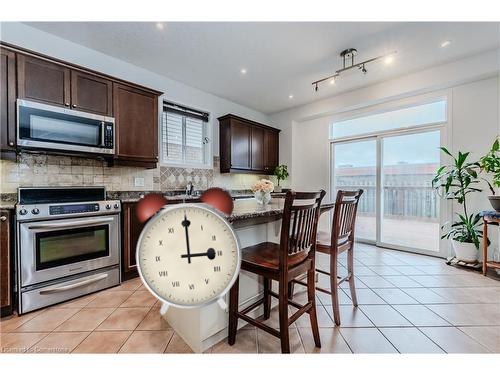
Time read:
3:00
